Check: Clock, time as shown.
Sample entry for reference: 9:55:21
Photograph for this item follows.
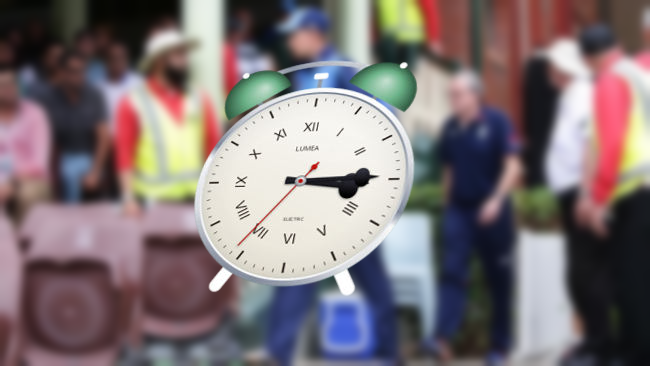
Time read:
3:14:36
